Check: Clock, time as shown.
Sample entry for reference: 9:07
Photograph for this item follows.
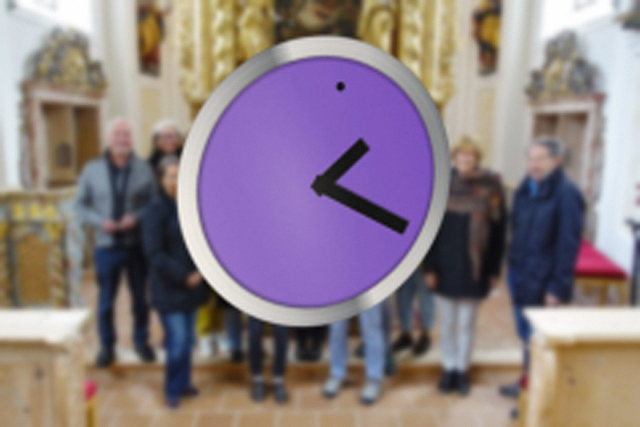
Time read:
1:18
